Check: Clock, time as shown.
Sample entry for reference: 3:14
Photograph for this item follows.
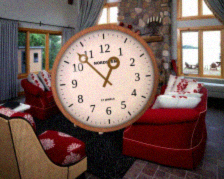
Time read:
12:53
